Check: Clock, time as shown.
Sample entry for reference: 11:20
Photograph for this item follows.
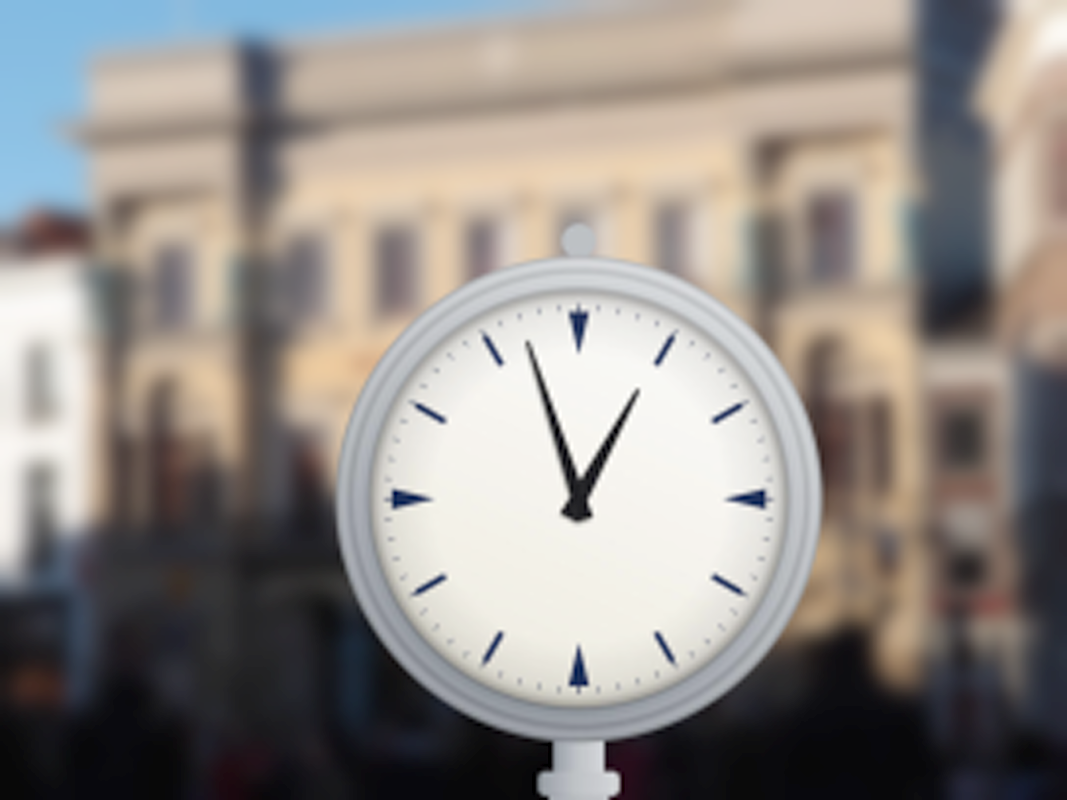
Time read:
12:57
